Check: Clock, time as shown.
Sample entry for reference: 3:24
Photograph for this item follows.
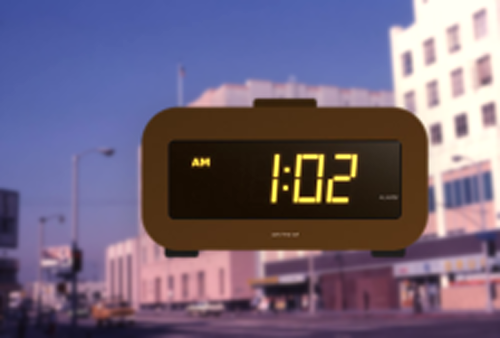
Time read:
1:02
